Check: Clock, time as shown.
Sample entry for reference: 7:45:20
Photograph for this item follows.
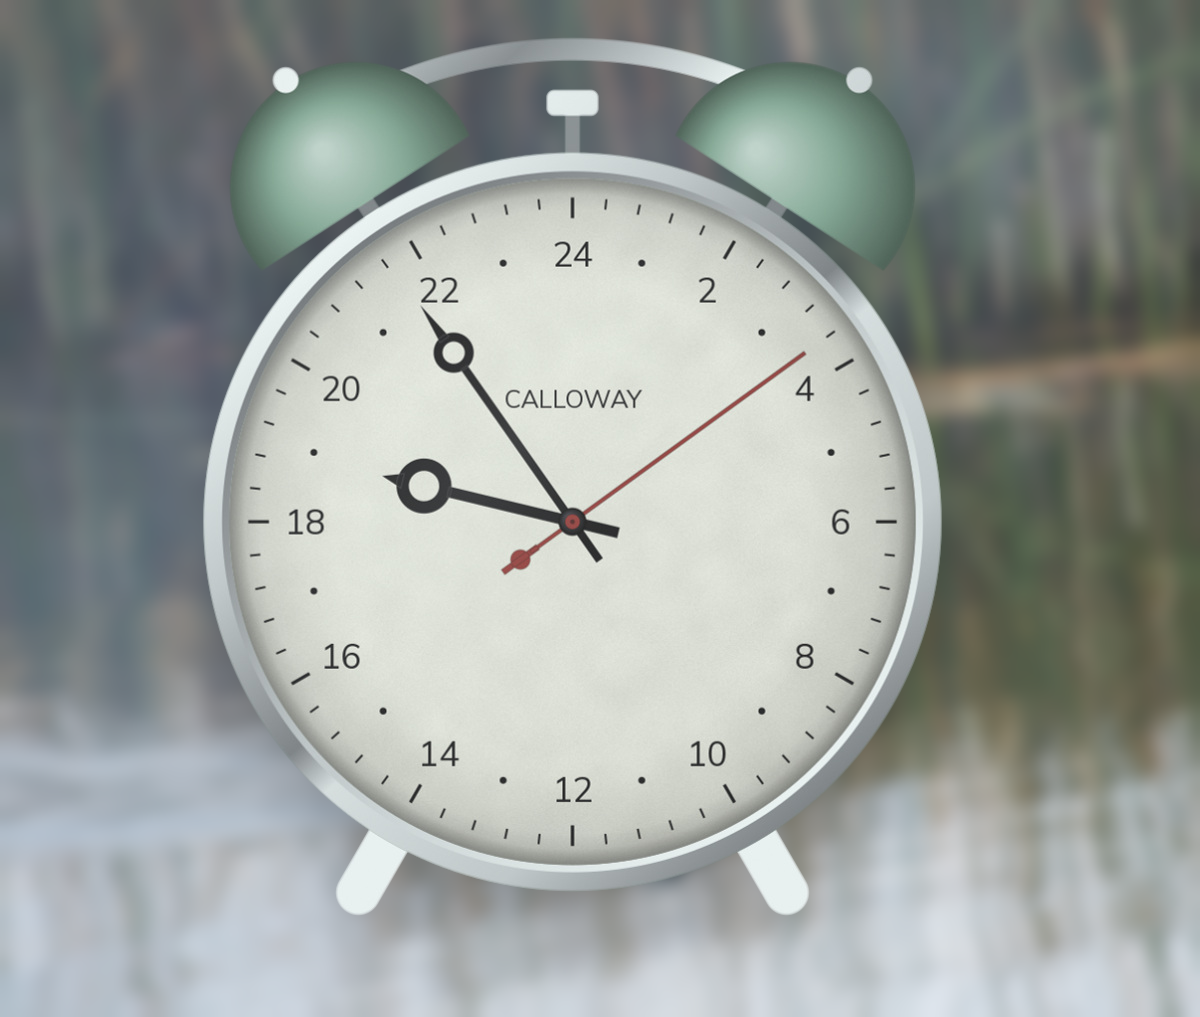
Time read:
18:54:09
